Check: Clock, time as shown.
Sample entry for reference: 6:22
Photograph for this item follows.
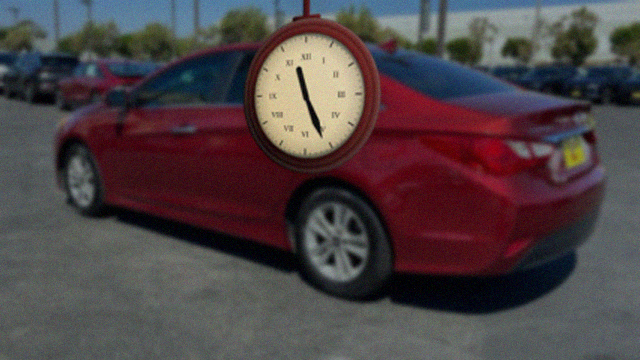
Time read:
11:26
